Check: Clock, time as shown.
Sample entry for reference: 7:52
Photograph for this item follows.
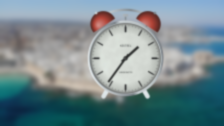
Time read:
1:36
